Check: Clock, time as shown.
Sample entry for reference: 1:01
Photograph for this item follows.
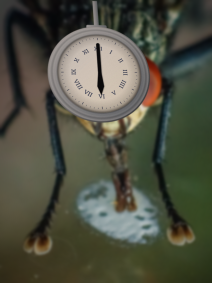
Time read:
6:00
